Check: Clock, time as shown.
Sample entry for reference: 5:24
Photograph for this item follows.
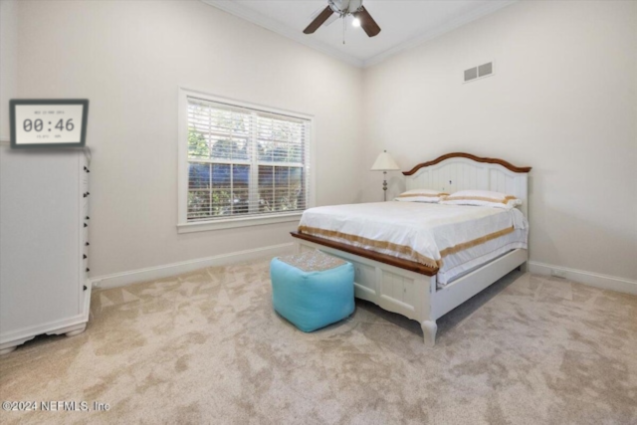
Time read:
0:46
